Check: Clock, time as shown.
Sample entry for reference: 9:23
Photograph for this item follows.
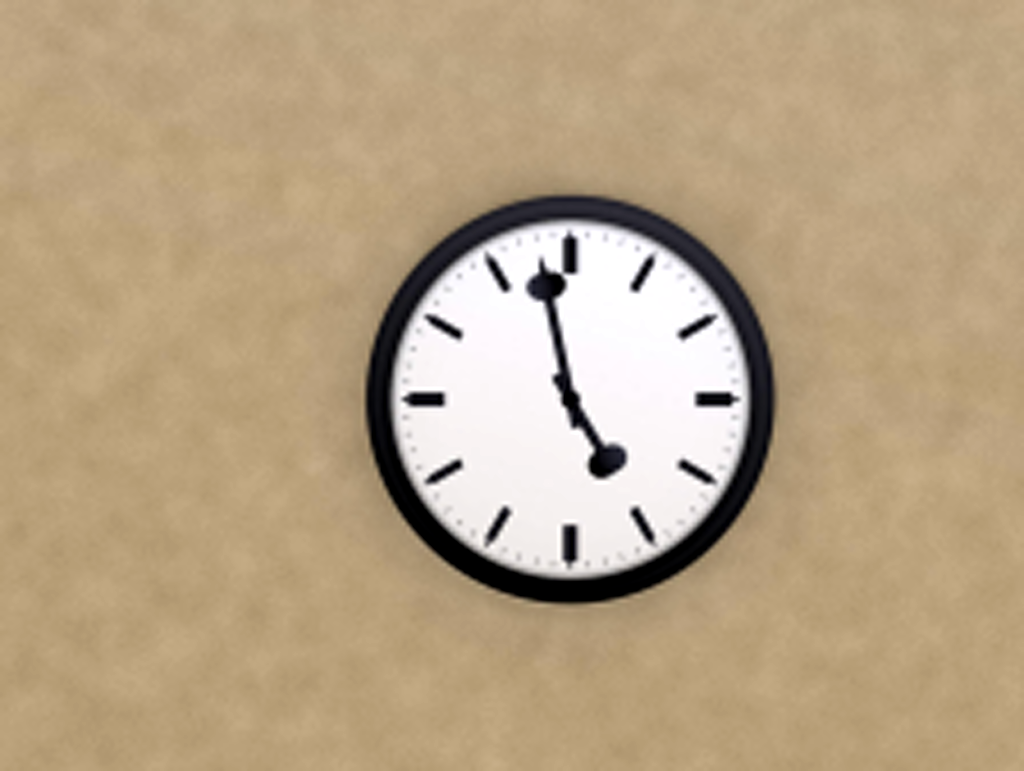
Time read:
4:58
